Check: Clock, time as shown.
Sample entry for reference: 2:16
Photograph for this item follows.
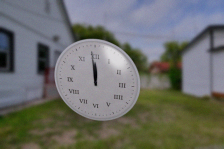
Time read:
11:59
